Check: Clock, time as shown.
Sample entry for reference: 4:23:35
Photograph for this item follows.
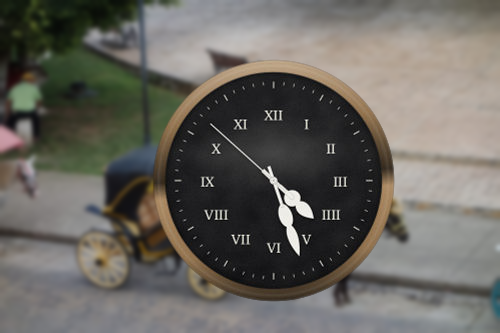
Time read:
4:26:52
